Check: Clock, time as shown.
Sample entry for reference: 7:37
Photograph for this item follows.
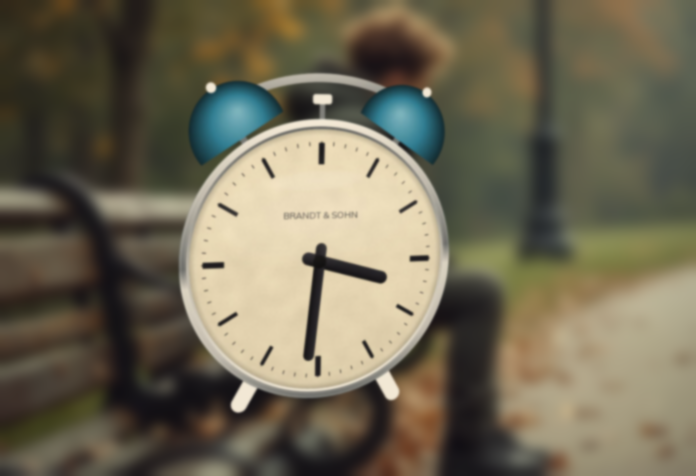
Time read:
3:31
